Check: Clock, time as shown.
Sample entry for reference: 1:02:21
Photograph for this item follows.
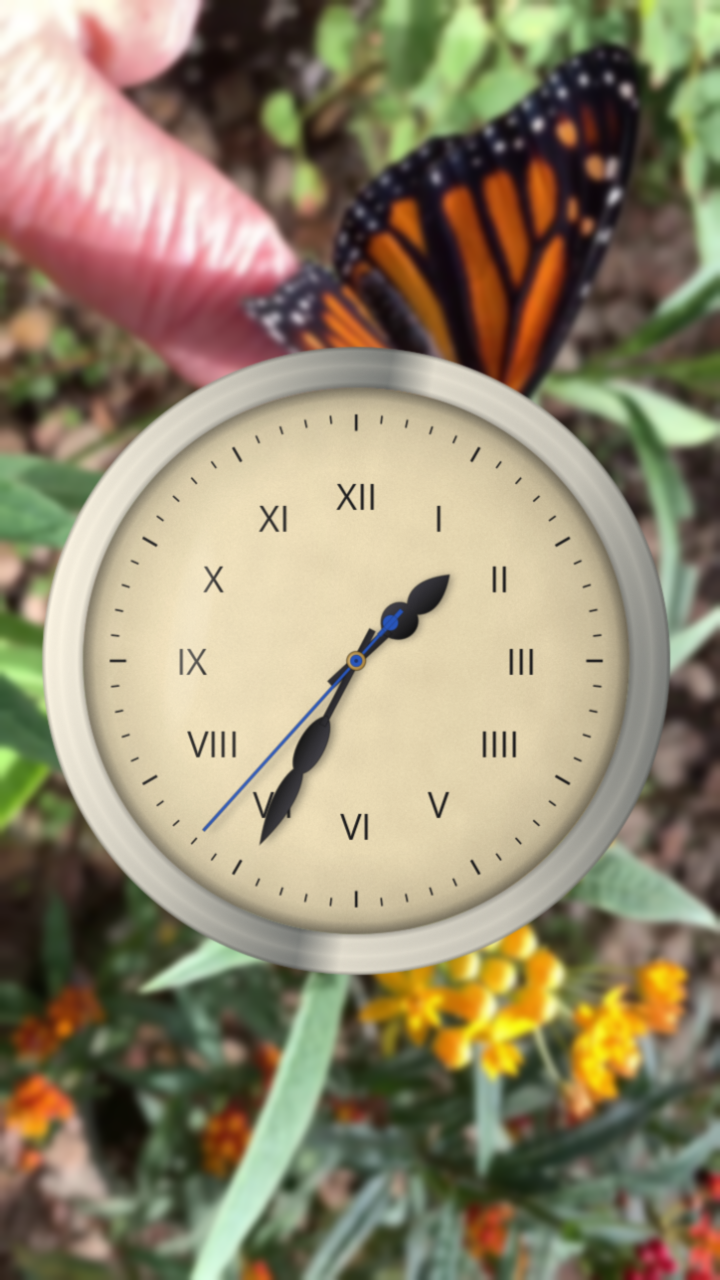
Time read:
1:34:37
